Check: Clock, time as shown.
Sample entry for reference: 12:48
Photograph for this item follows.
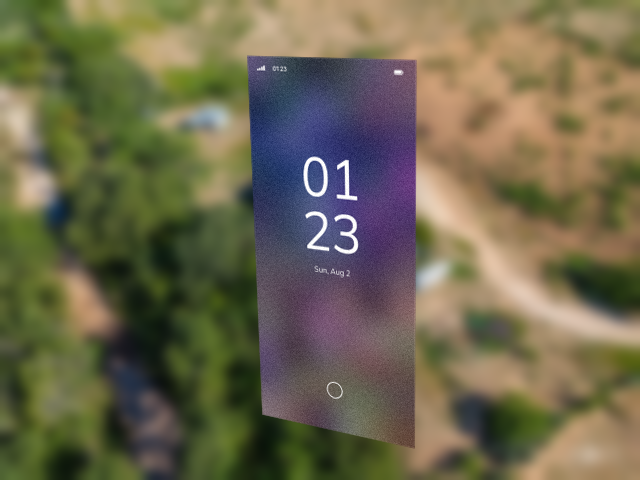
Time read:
1:23
